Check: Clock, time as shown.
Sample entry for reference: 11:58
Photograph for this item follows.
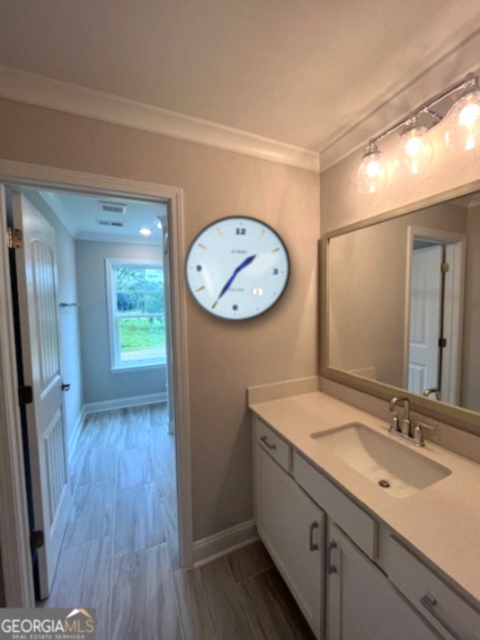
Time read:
1:35
